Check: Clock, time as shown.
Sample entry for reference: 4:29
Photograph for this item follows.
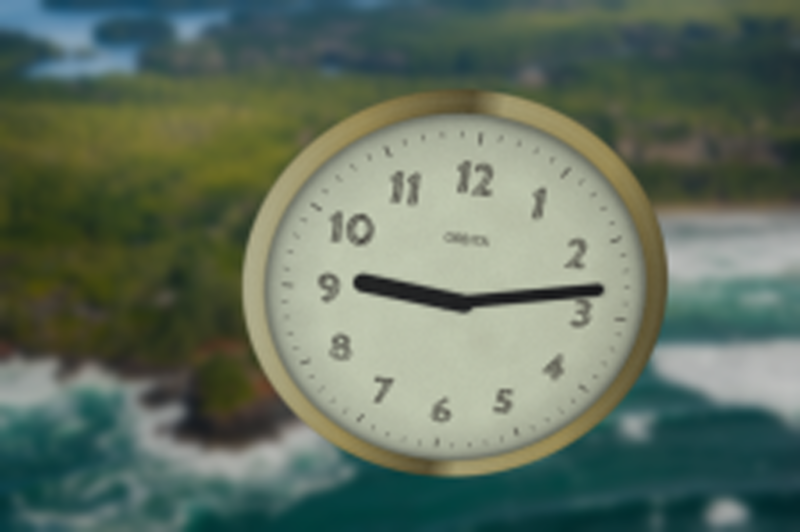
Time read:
9:13
